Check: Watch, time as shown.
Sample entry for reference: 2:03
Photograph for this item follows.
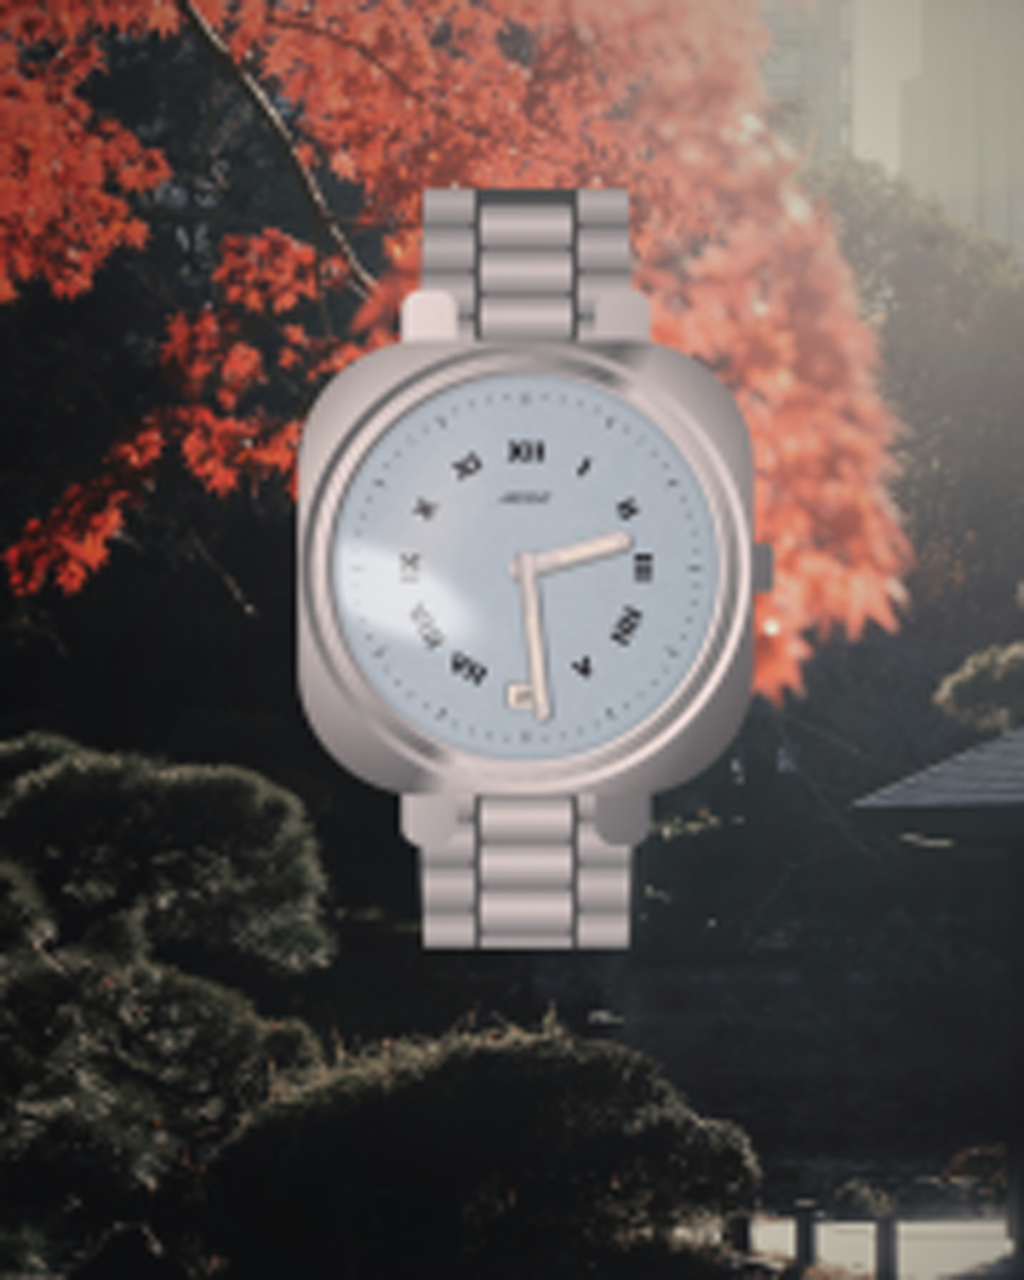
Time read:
2:29
